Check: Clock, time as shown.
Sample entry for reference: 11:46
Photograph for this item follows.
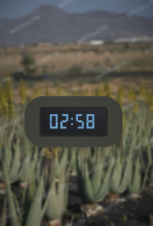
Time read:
2:58
